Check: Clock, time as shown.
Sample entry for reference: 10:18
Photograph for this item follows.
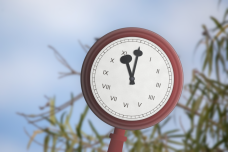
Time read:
11:00
